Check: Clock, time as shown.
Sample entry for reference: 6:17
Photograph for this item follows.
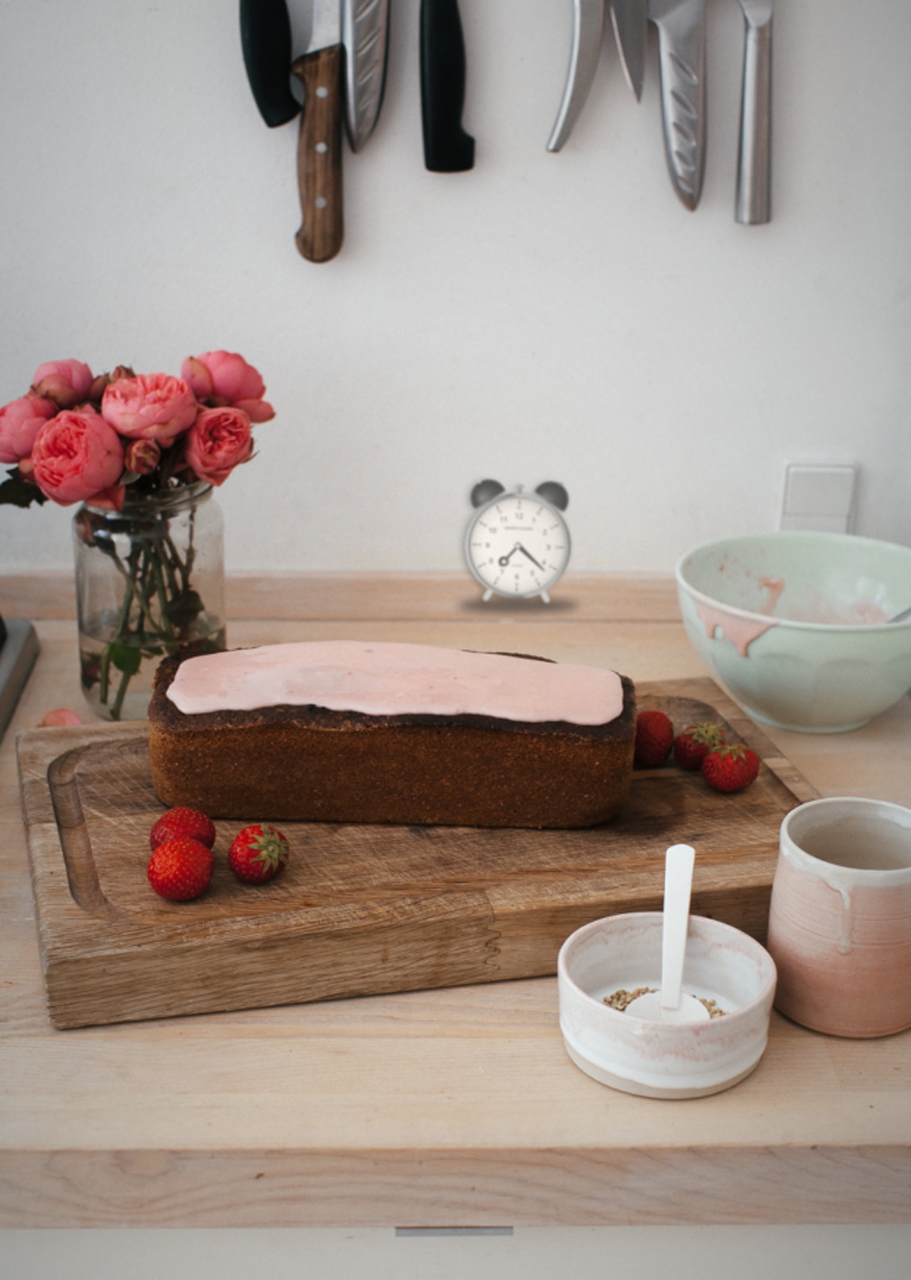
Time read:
7:22
